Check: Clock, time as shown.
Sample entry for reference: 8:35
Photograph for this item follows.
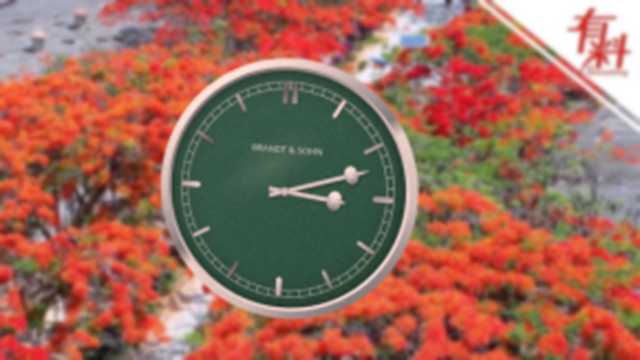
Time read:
3:12
